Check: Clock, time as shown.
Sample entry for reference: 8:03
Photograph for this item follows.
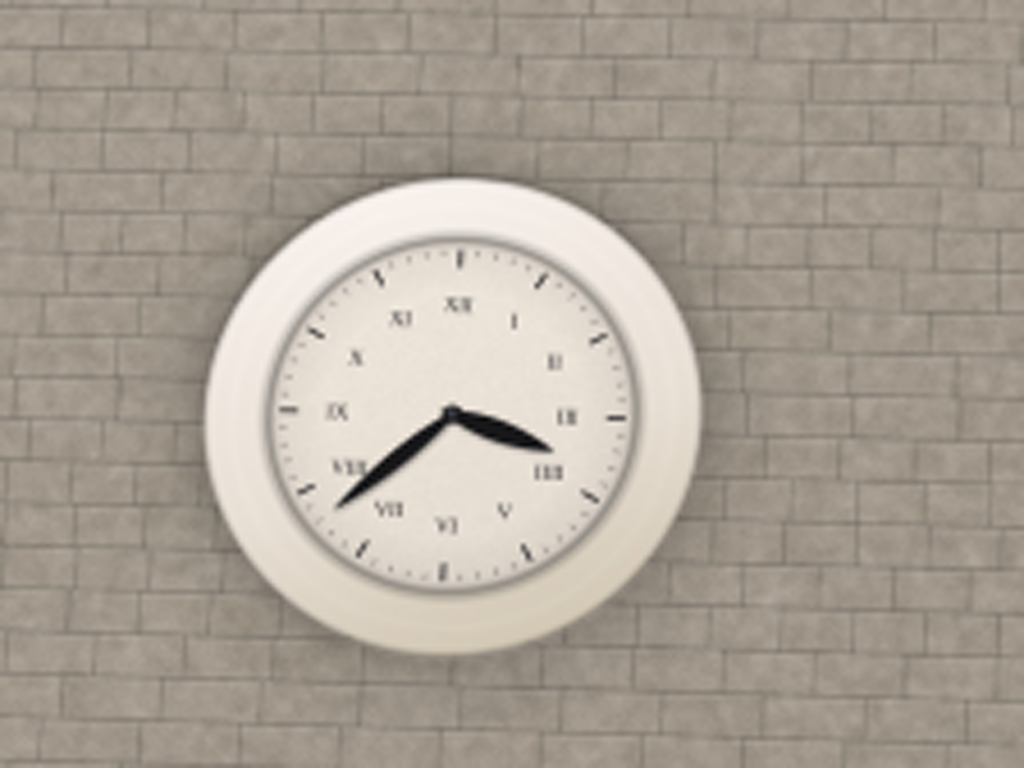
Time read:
3:38
